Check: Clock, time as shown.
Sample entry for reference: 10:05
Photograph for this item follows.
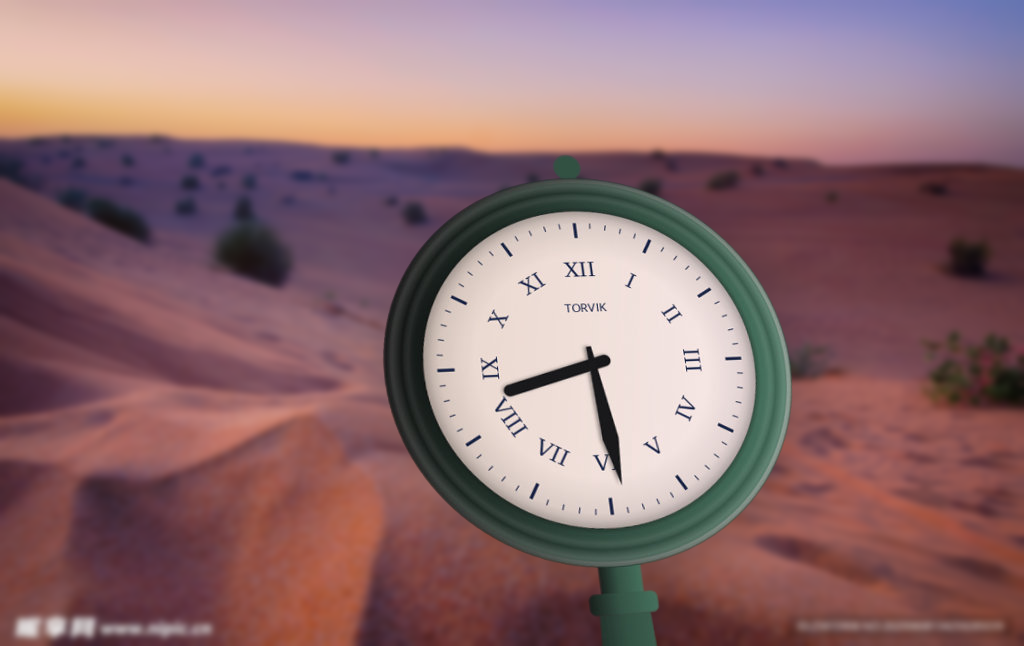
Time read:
8:29
